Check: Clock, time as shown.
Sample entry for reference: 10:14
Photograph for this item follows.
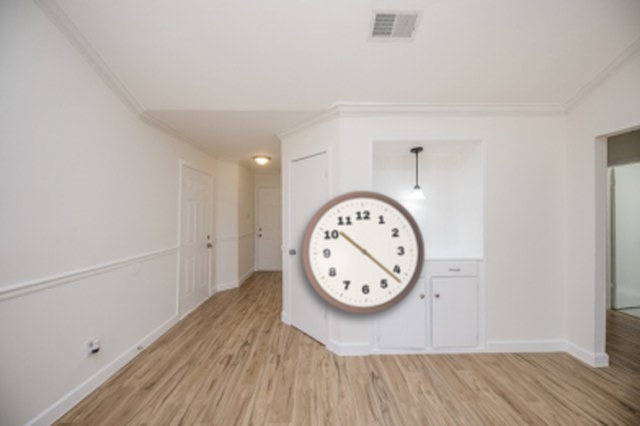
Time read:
10:22
